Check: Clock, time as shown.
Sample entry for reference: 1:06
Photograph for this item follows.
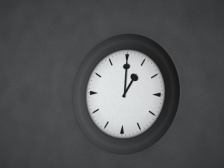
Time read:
1:00
